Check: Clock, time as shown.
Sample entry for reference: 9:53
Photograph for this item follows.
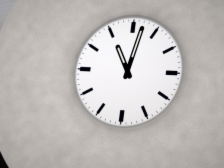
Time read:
11:02
